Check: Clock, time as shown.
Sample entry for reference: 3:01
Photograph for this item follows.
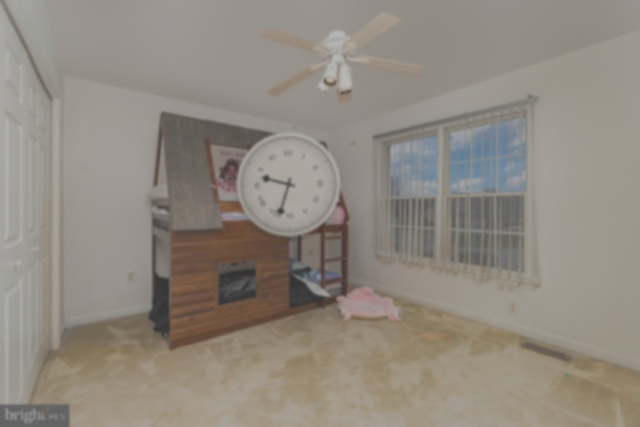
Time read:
9:33
